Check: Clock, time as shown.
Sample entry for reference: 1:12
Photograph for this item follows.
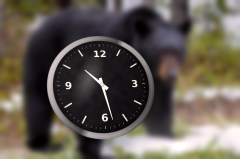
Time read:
10:28
